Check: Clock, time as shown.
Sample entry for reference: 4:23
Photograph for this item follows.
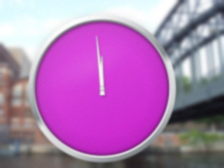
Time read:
11:59
